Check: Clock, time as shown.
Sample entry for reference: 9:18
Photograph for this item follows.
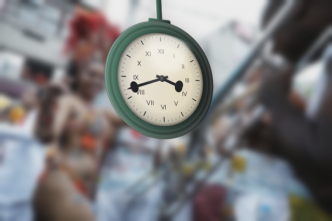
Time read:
3:42
